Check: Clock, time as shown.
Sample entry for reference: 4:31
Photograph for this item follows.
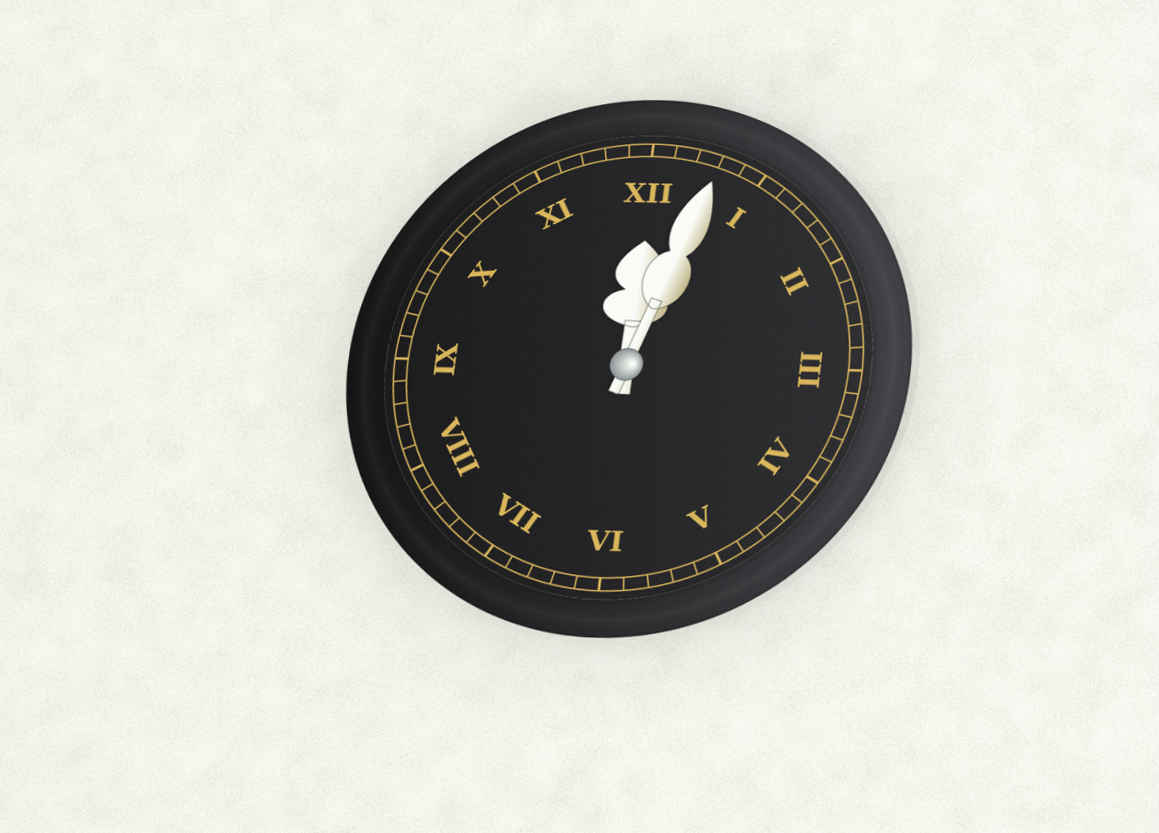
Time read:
12:03
